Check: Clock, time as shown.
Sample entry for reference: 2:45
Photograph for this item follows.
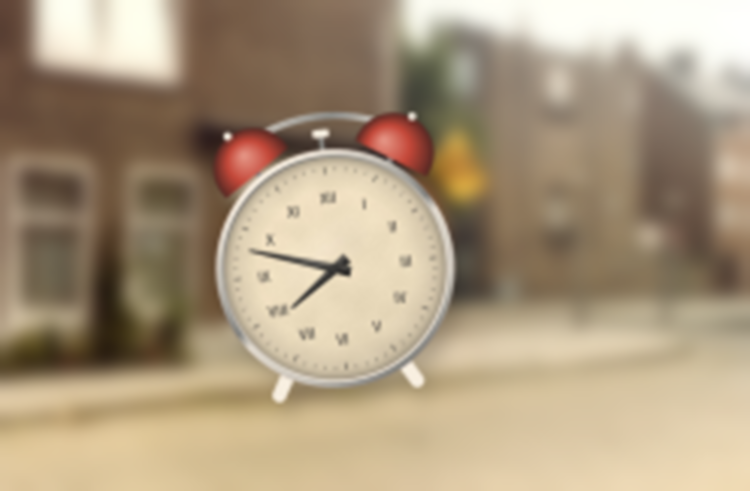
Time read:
7:48
